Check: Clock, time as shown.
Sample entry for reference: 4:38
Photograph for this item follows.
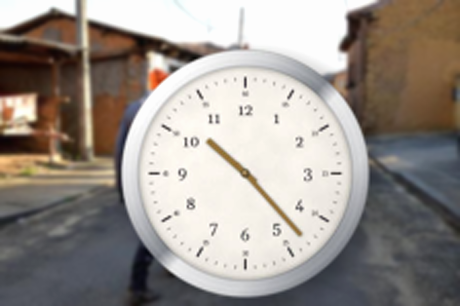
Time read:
10:23
